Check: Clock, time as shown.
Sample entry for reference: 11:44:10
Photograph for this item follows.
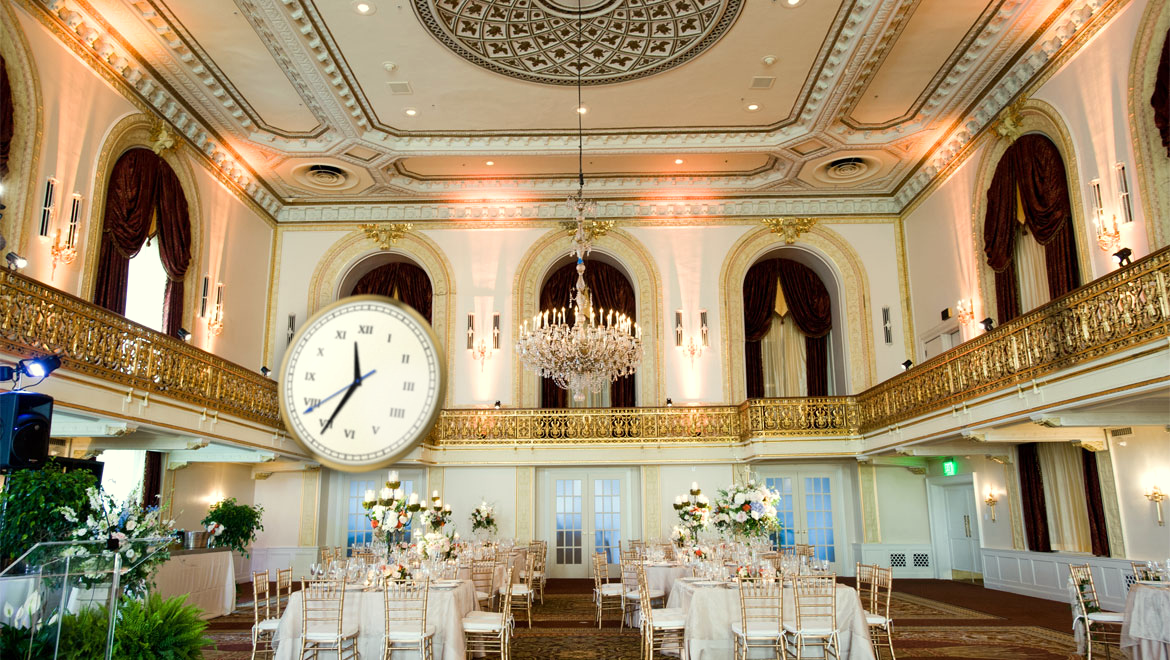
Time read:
11:34:39
